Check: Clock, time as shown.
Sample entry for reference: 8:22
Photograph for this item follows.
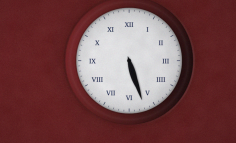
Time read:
5:27
